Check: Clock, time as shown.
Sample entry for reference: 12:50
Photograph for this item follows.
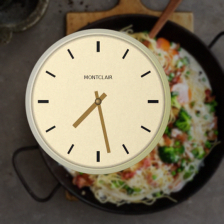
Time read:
7:28
